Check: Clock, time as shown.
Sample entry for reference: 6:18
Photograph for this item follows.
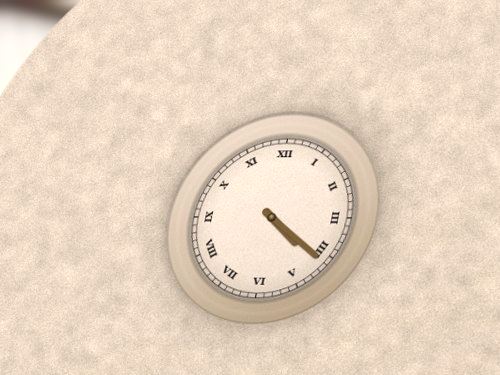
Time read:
4:21
